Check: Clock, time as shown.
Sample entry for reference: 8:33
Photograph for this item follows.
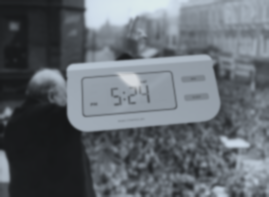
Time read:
5:24
